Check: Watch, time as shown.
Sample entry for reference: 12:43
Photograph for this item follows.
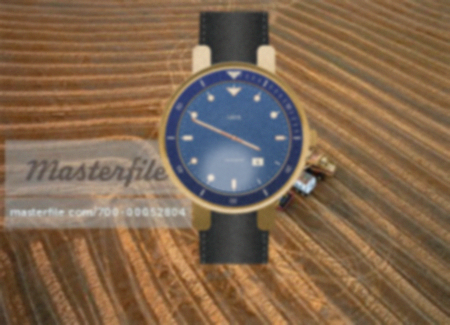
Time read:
3:49
